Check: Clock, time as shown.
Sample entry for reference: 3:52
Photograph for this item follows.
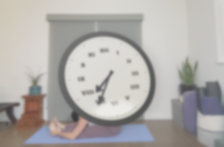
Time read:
7:35
